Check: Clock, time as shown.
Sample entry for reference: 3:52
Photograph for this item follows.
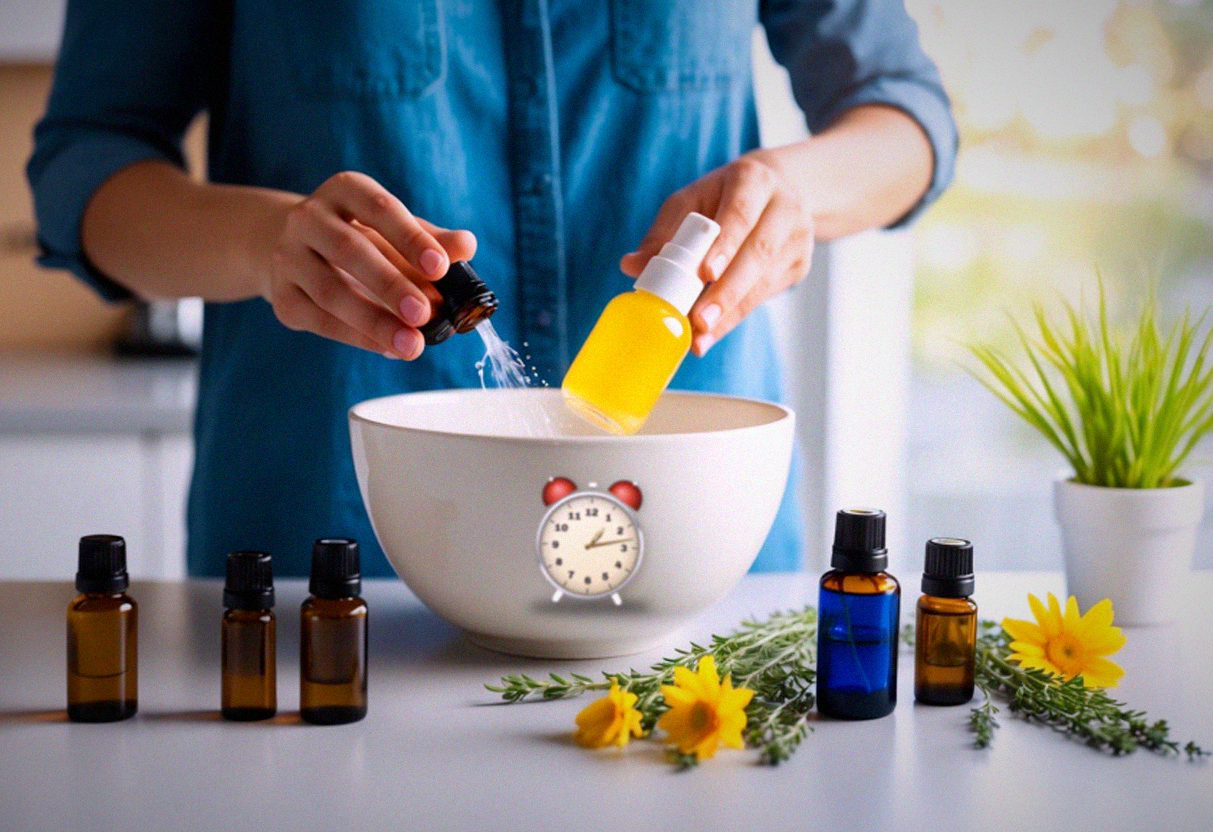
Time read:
1:13
